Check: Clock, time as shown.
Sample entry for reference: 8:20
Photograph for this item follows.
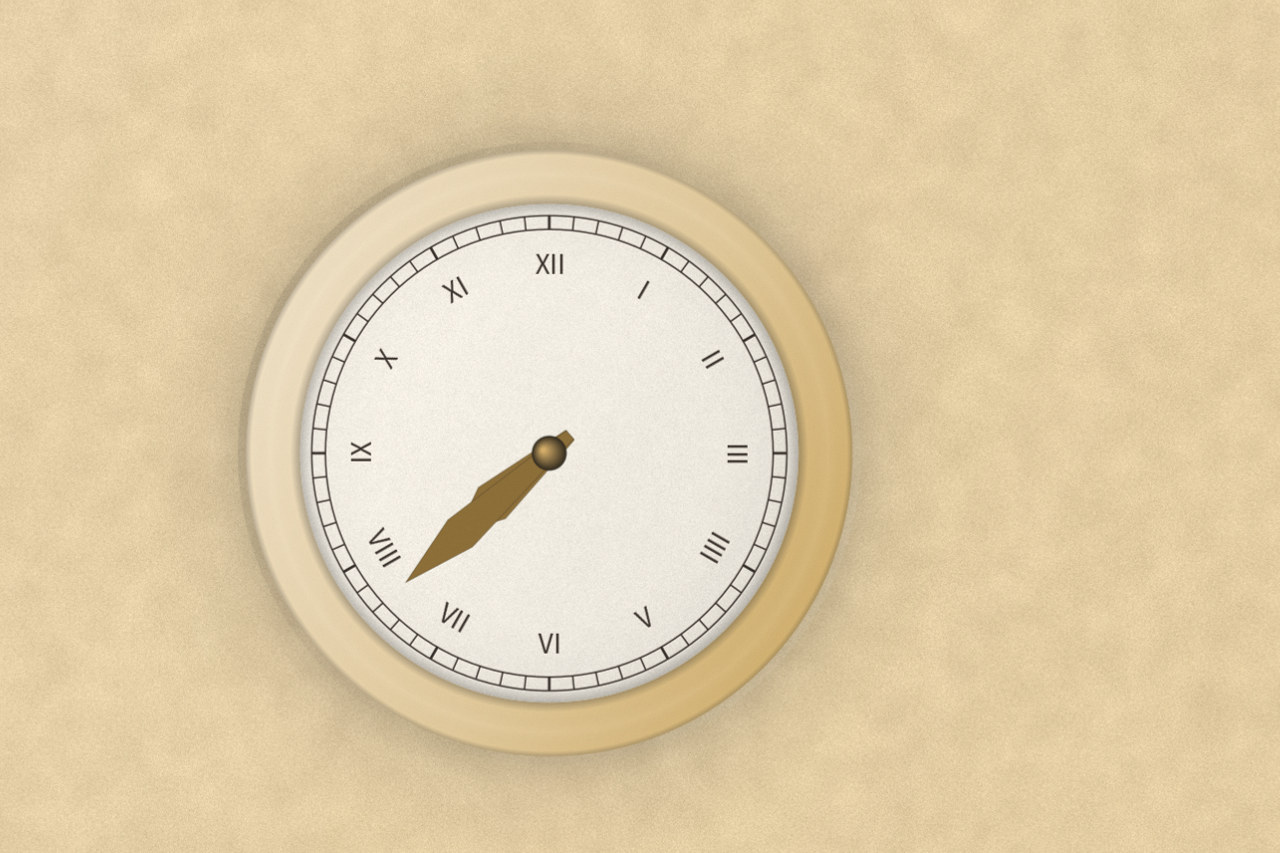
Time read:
7:38
